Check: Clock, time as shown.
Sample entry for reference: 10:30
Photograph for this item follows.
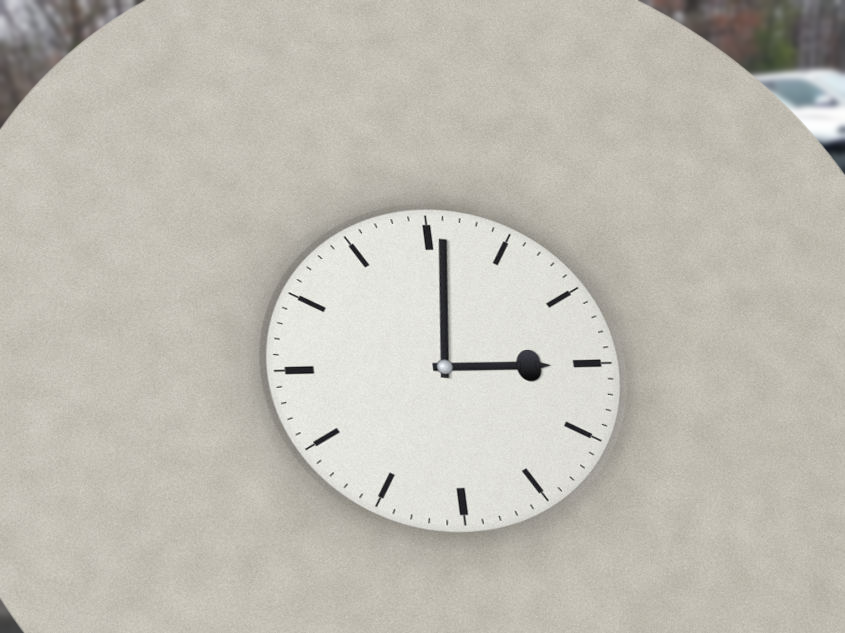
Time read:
3:01
